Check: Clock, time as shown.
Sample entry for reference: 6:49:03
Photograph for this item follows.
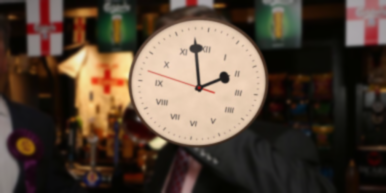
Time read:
1:57:47
